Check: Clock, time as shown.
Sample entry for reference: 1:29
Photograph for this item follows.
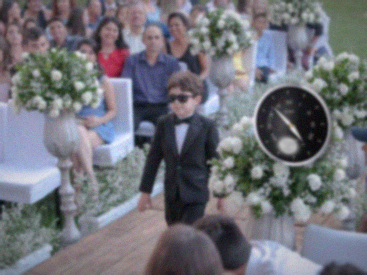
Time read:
4:53
